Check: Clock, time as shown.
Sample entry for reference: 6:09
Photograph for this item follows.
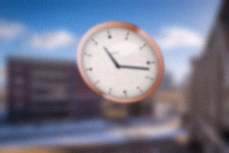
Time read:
11:17
